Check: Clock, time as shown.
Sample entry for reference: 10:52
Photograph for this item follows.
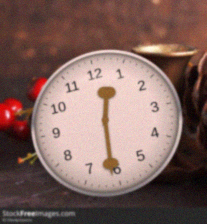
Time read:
12:31
